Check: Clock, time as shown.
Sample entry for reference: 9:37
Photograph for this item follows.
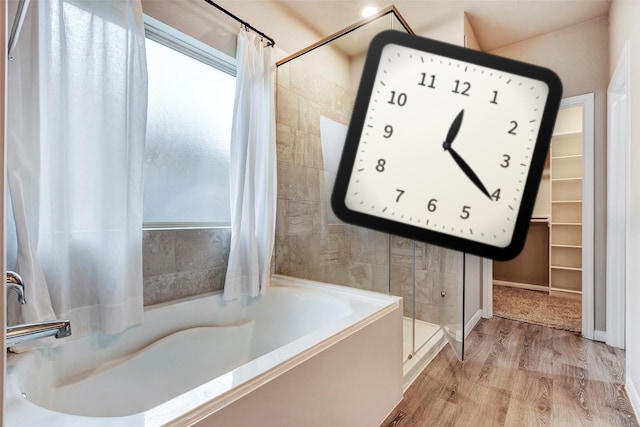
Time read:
12:21
